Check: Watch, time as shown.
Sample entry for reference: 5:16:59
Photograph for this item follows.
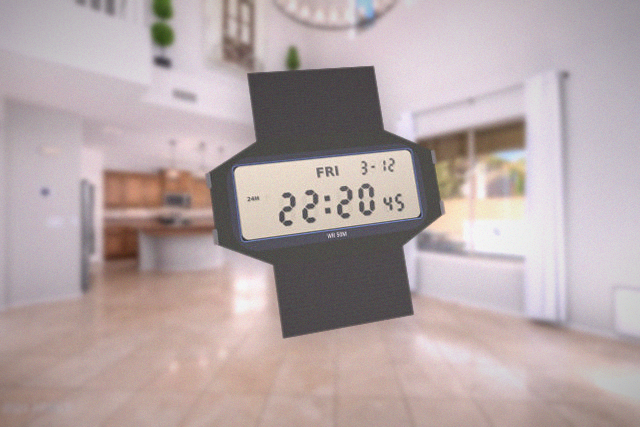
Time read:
22:20:45
